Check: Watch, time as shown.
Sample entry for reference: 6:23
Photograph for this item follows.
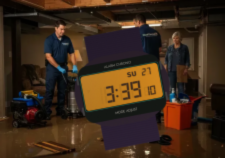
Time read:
3:39
